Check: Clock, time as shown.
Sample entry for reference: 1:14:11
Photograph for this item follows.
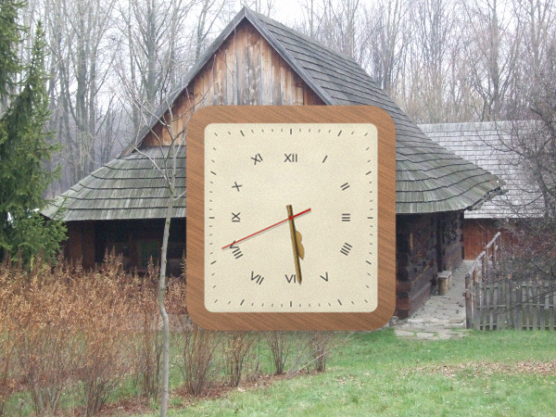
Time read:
5:28:41
